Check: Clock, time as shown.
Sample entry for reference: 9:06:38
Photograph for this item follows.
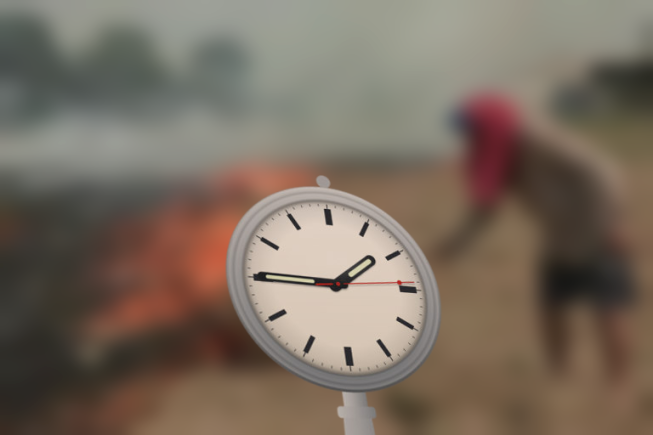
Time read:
1:45:14
